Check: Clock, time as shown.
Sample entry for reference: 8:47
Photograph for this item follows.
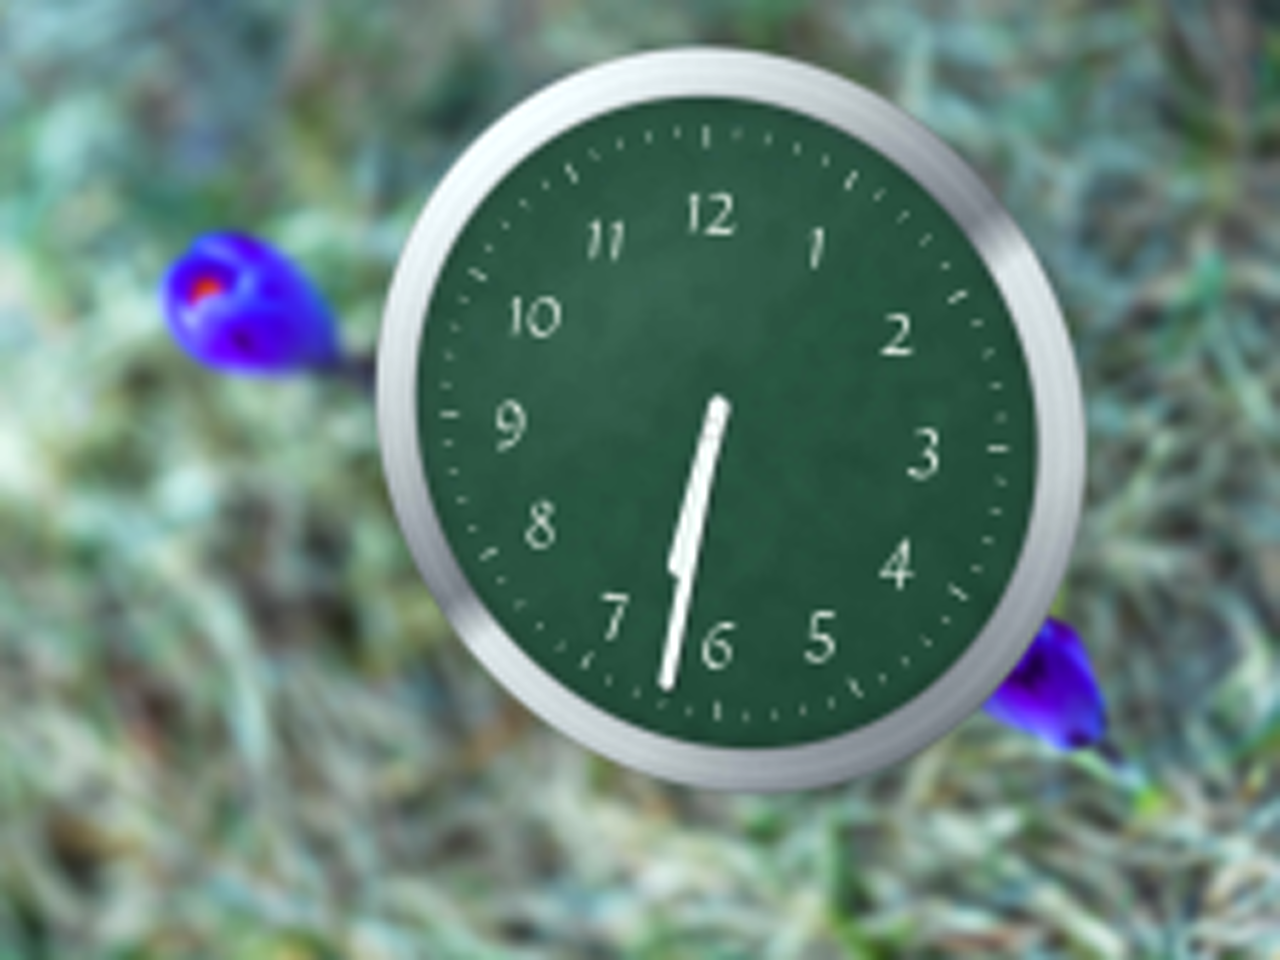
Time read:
6:32
